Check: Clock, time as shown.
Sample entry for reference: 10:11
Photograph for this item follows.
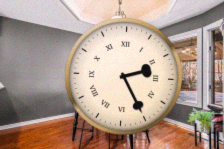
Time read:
2:25
